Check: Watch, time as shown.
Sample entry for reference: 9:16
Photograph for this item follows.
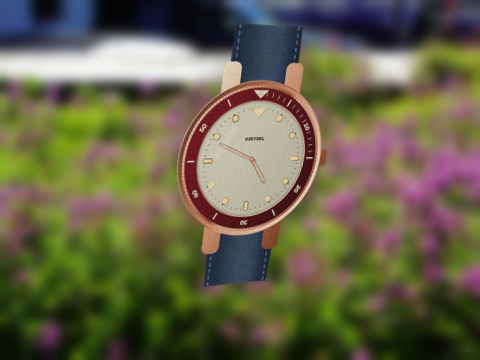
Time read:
4:49
